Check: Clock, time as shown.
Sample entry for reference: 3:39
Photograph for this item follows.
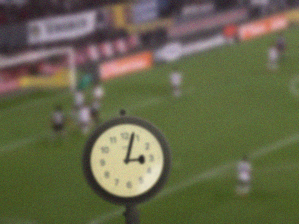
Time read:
3:03
